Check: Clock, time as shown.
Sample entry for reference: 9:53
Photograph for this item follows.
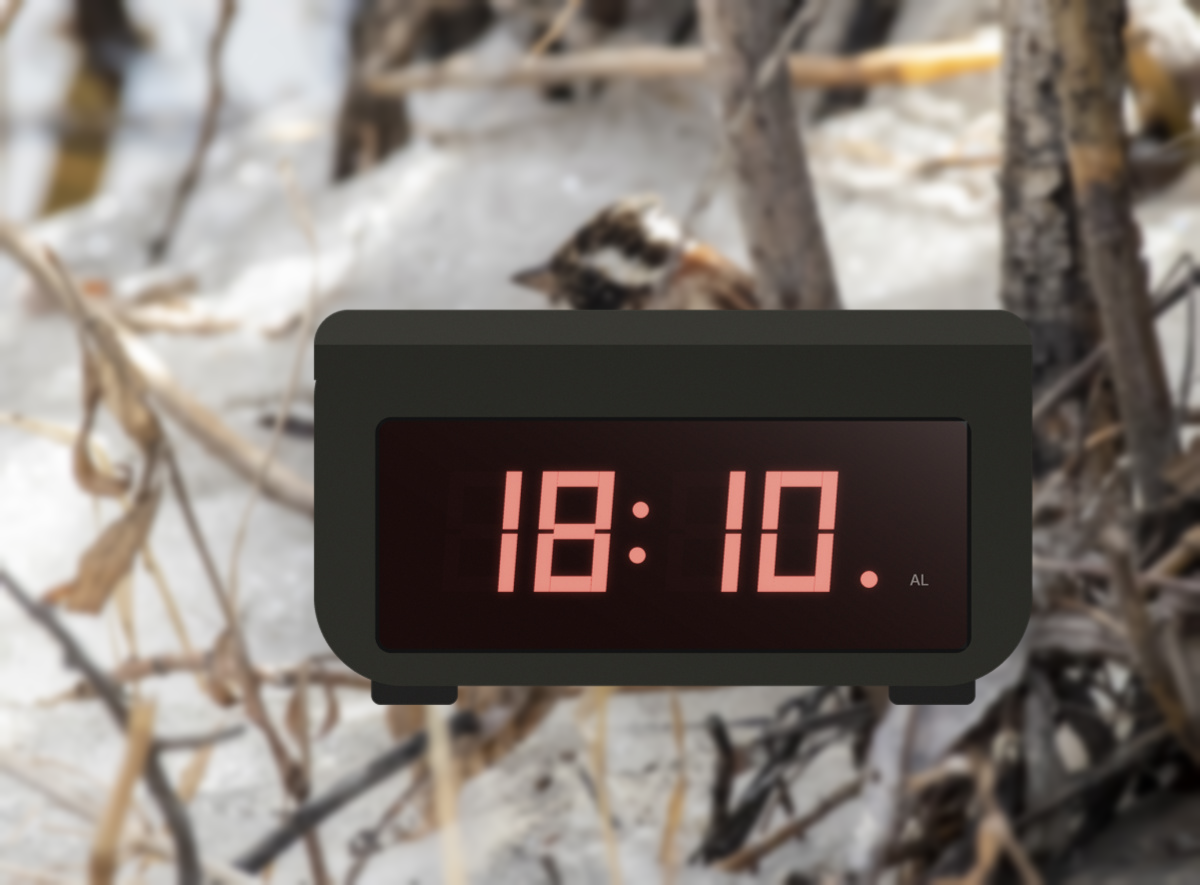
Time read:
18:10
